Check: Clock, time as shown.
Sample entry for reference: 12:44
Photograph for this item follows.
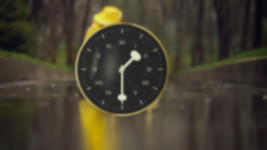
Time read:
1:30
